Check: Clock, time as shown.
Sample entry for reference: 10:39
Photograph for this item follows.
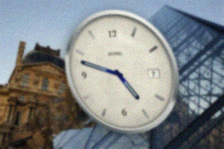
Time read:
4:48
